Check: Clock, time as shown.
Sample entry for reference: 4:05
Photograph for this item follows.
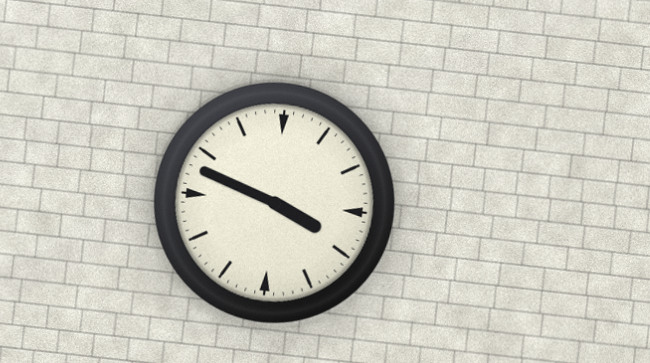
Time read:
3:48
